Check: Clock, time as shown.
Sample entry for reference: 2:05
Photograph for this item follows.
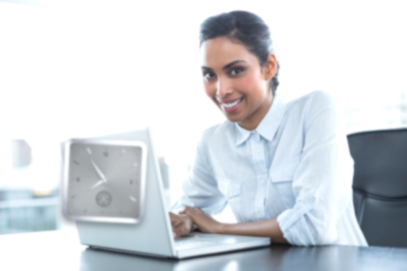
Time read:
7:54
